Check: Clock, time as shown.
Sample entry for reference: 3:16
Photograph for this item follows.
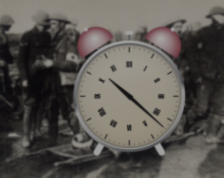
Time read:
10:22
